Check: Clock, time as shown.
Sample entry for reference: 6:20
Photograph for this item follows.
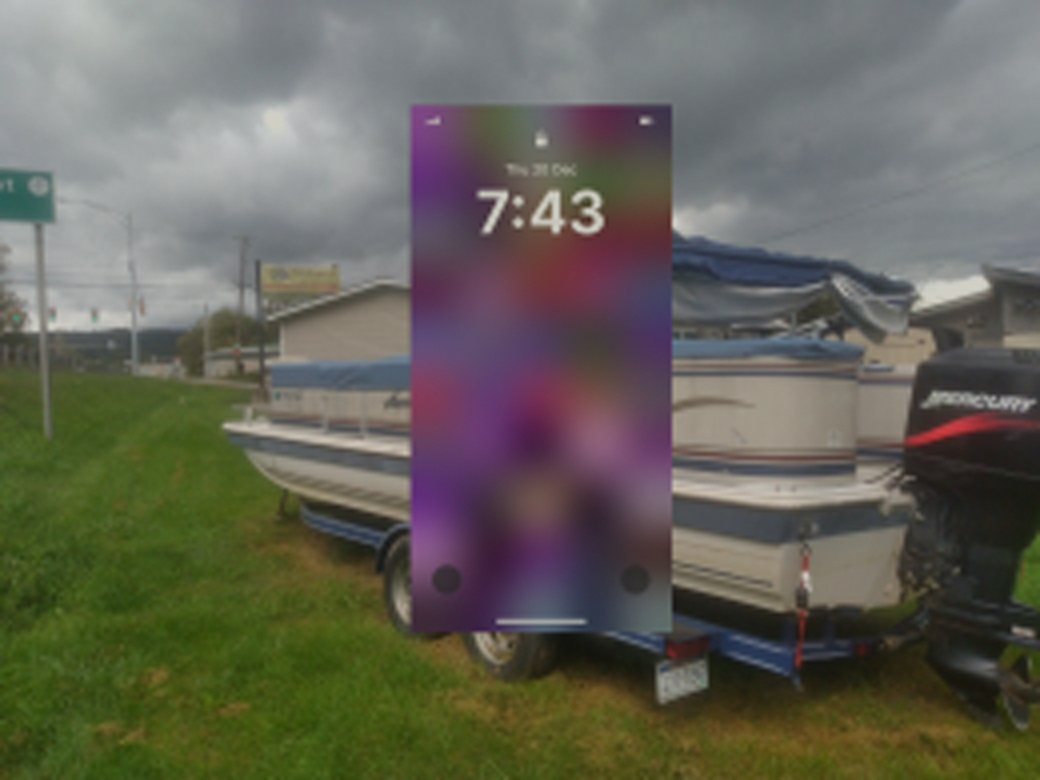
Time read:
7:43
